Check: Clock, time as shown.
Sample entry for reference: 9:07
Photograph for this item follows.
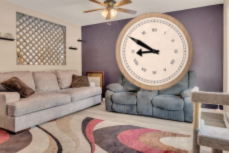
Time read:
8:50
